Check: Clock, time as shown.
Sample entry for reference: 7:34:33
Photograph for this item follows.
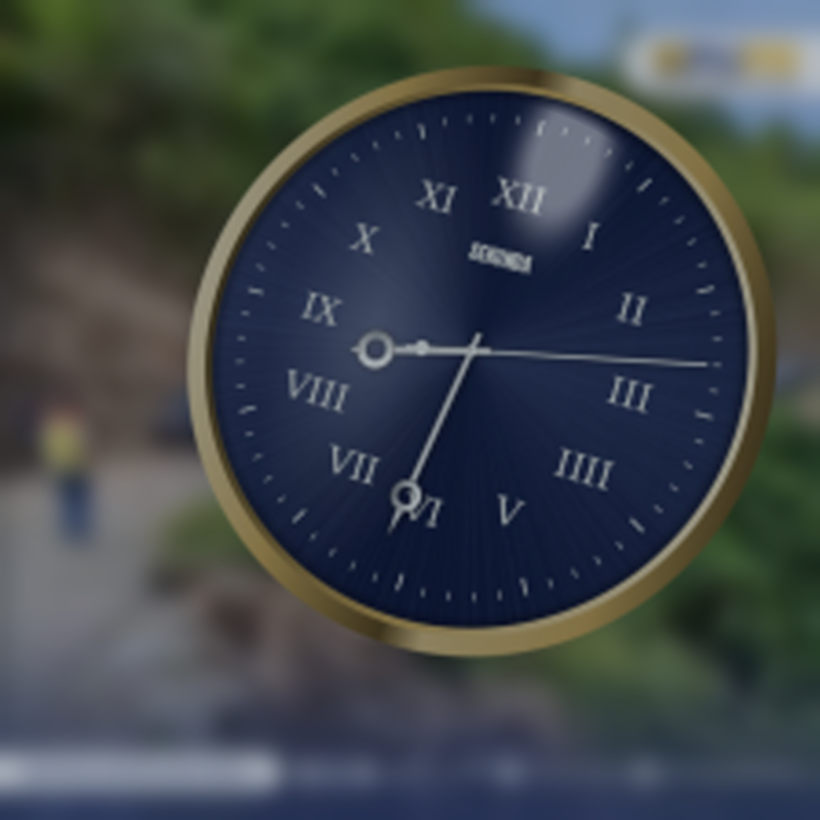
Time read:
8:31:13
